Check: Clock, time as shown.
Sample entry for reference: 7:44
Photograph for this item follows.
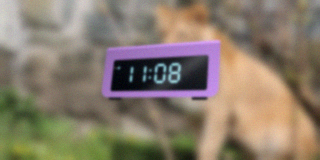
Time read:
11:08
